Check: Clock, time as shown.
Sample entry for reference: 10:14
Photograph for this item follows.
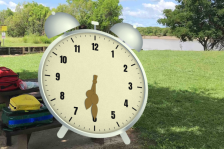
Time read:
6:30
